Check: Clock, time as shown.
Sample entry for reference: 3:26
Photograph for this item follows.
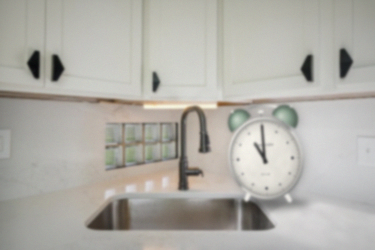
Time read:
11:00
